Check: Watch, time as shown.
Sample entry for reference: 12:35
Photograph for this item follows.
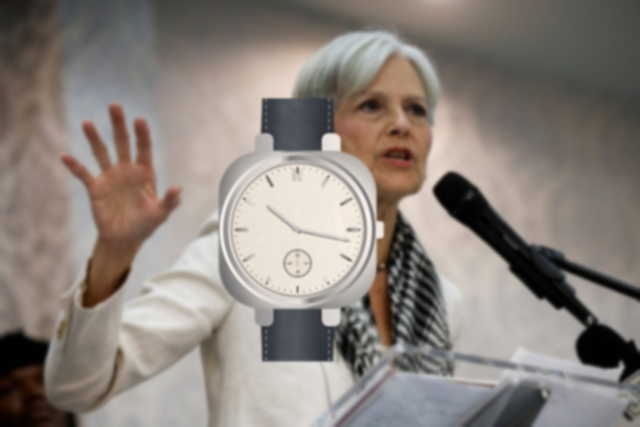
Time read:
10:17
